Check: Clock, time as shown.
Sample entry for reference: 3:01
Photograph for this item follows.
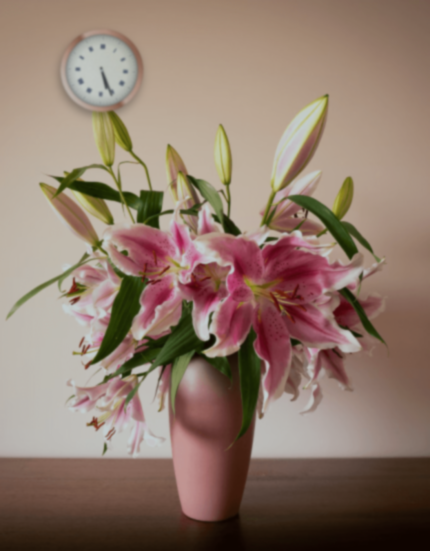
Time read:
5:26
